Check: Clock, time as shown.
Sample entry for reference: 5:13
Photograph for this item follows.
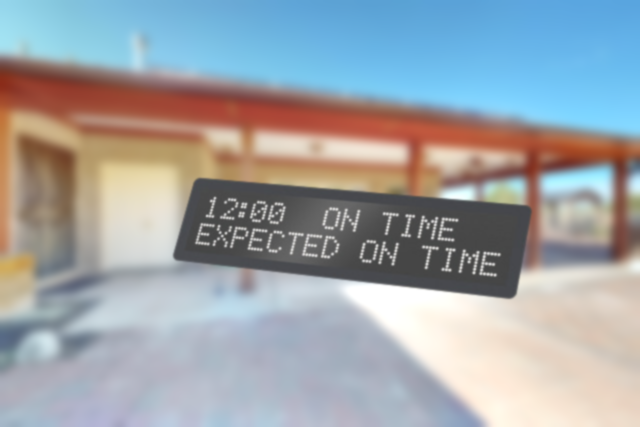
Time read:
12:00
